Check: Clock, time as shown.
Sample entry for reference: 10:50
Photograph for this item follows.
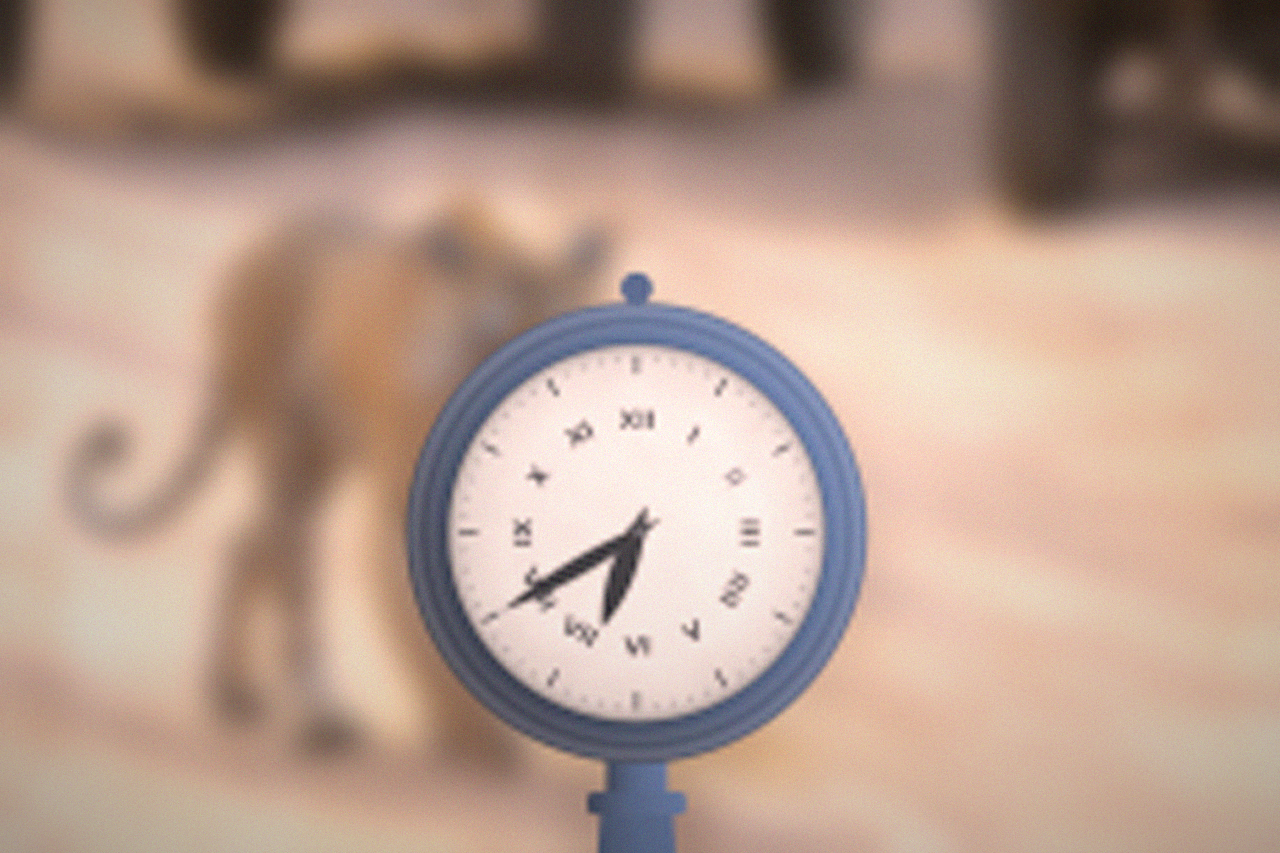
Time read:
6:40
